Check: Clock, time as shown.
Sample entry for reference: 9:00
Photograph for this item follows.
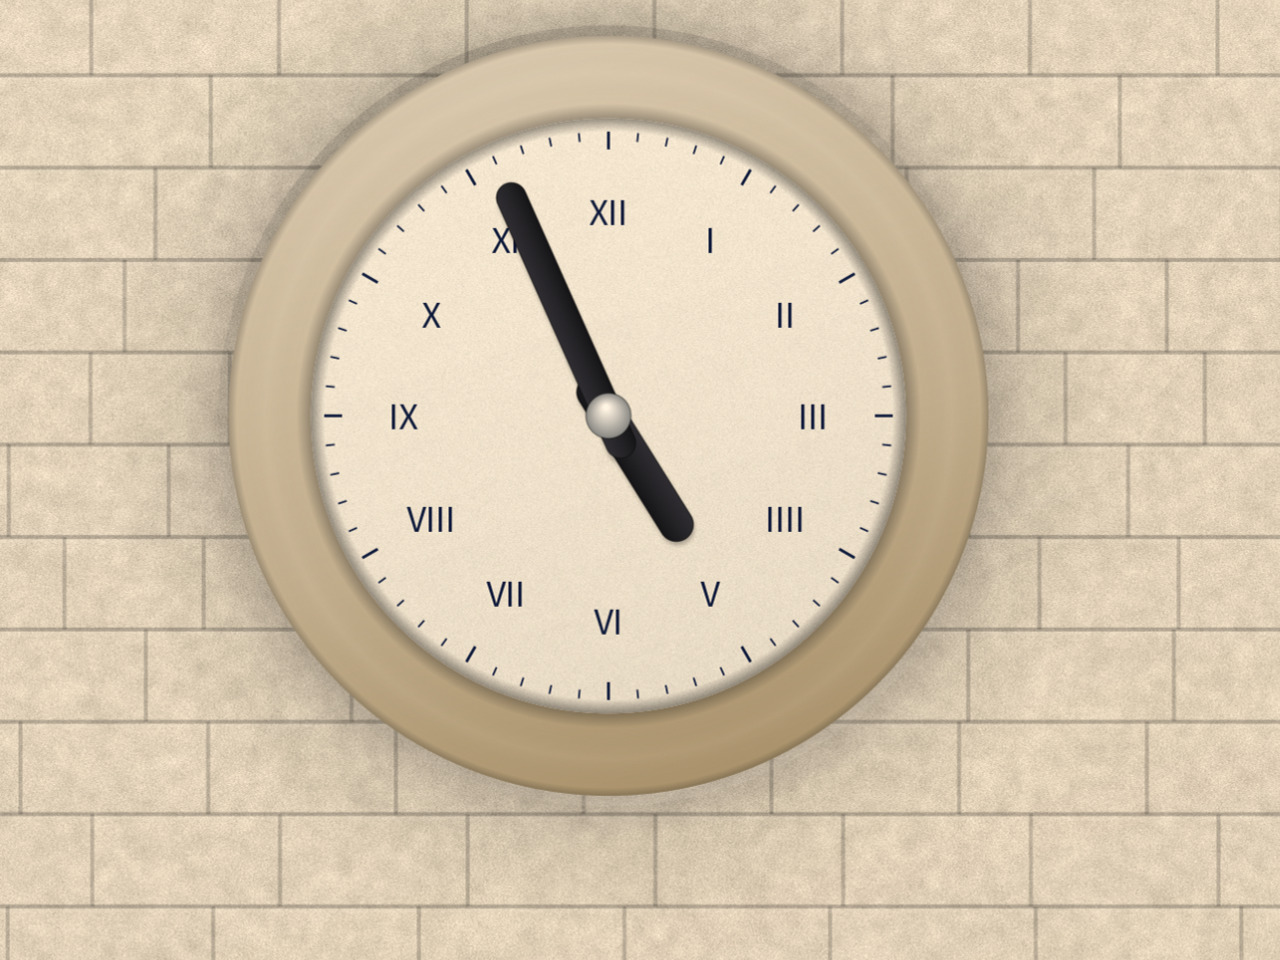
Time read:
4:56
